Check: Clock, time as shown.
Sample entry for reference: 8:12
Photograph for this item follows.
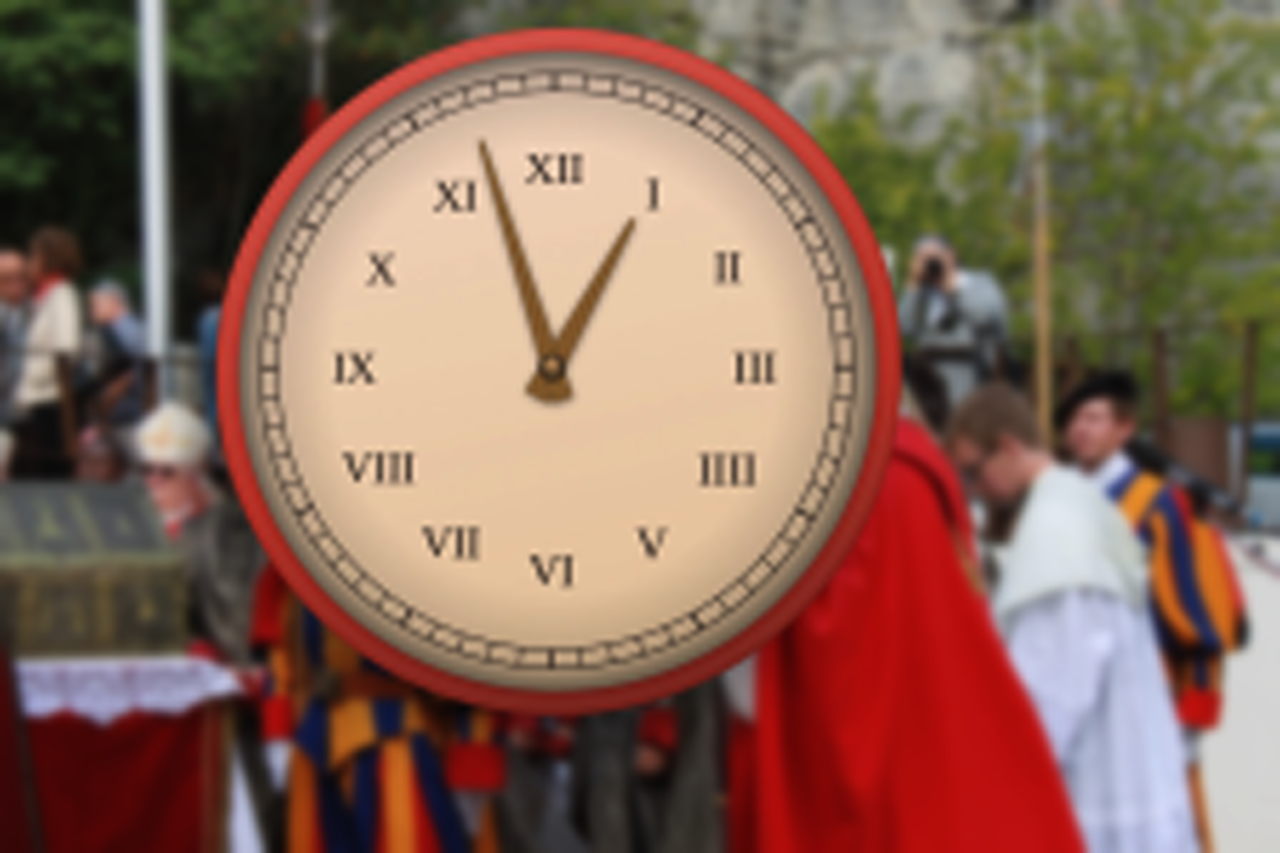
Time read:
12:57
